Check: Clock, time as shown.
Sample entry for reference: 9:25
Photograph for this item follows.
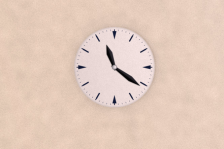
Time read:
11:21
